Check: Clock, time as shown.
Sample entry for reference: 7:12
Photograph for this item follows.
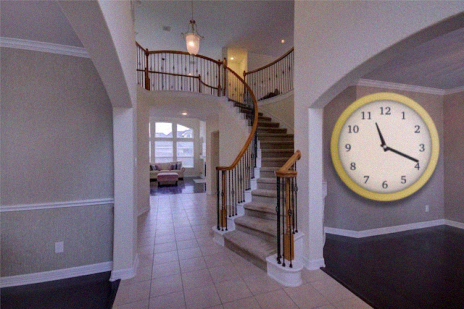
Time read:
11:19
